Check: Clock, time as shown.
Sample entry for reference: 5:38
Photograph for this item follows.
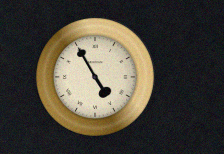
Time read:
4:55
